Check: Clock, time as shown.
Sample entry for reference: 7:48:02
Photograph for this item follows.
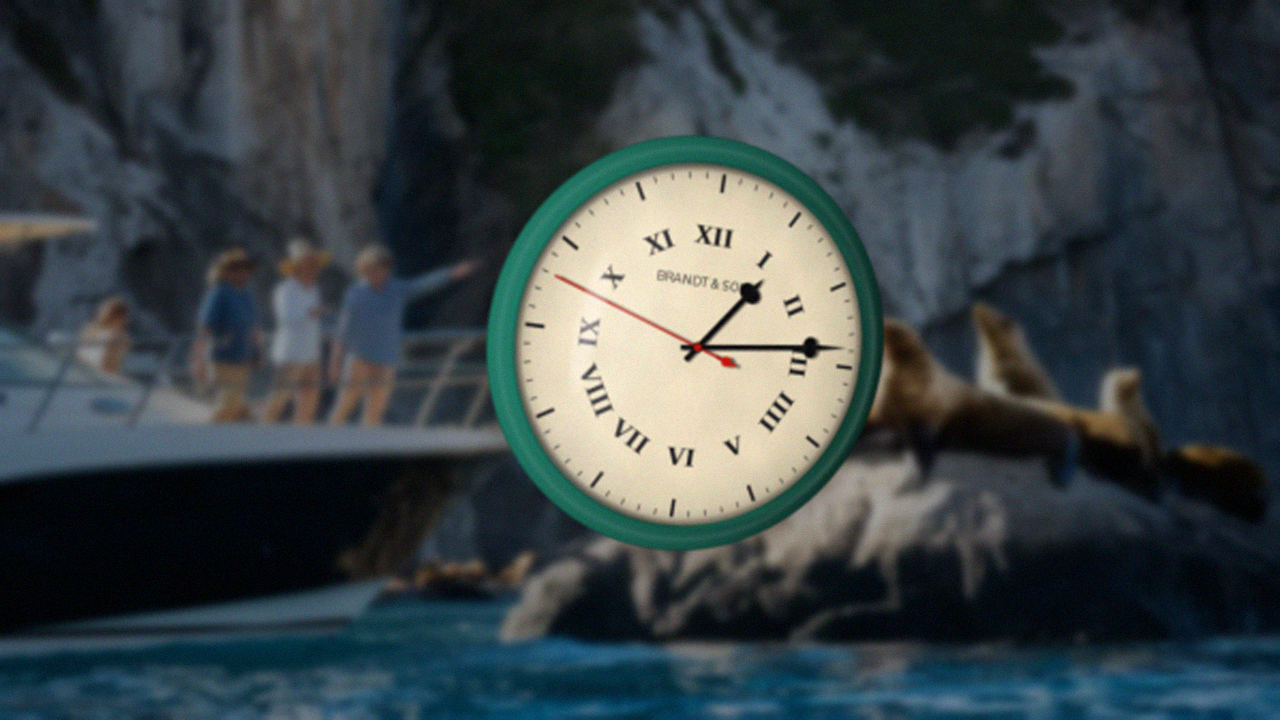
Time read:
1:13:48
